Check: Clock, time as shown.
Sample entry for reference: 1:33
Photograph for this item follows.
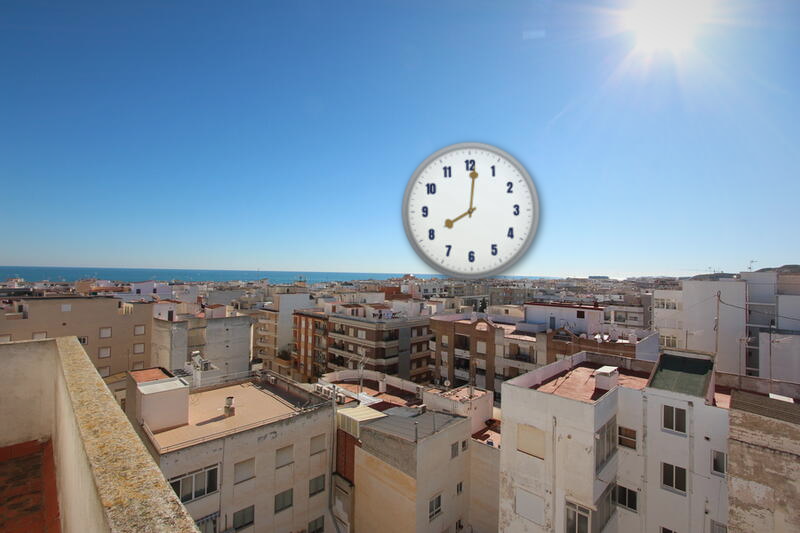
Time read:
8:01
